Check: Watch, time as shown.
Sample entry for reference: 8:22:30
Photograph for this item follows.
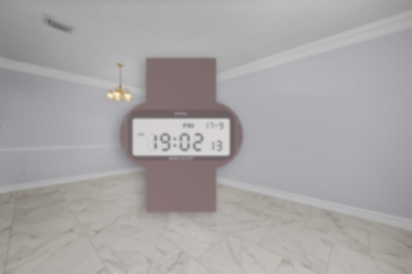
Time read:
19:02:13
